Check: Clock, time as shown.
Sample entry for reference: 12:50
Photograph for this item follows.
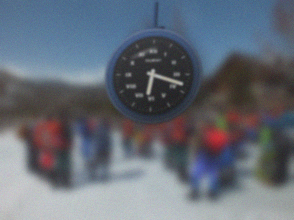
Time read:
6:18
